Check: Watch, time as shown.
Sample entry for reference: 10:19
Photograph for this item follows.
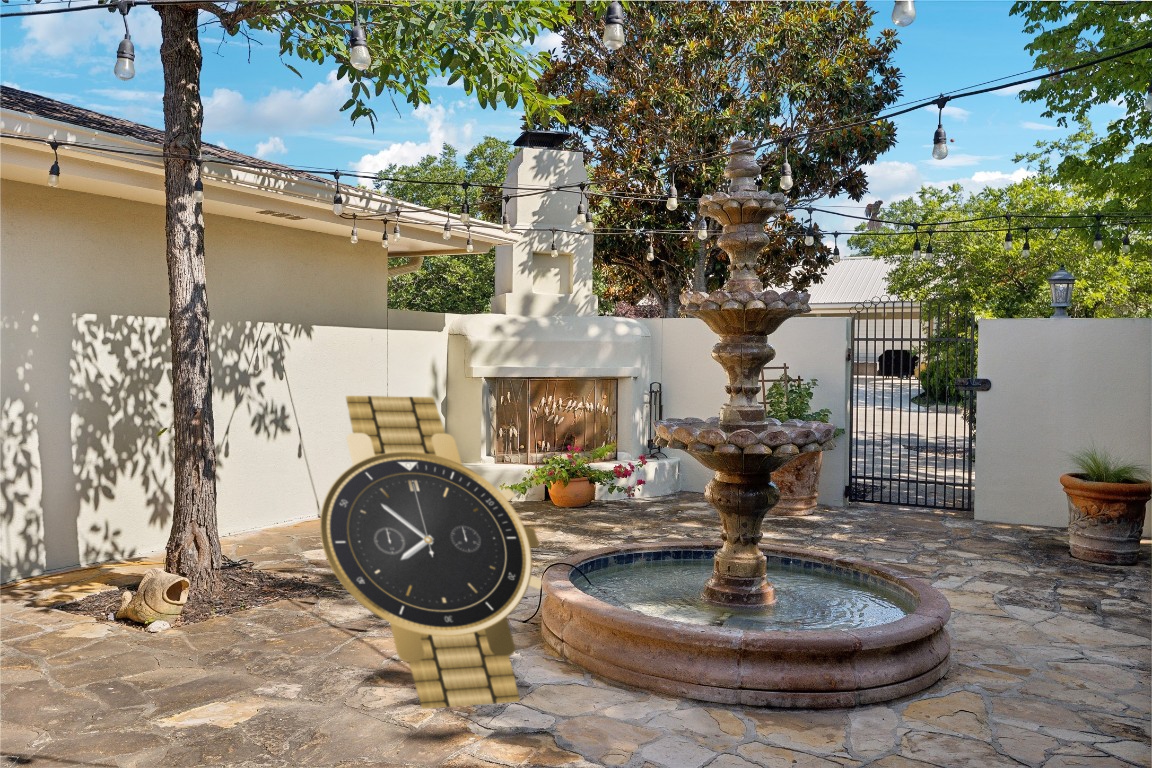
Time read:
7:53
